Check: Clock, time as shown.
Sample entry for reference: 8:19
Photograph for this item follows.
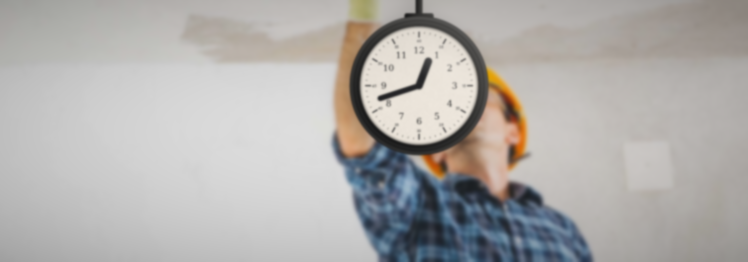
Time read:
12:42
